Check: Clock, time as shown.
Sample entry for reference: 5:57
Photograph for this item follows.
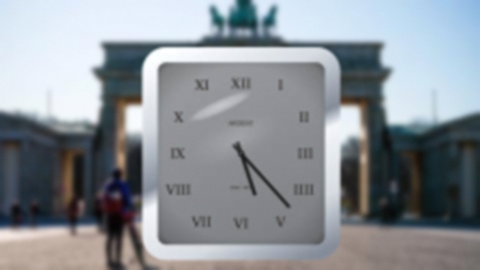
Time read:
5:23
